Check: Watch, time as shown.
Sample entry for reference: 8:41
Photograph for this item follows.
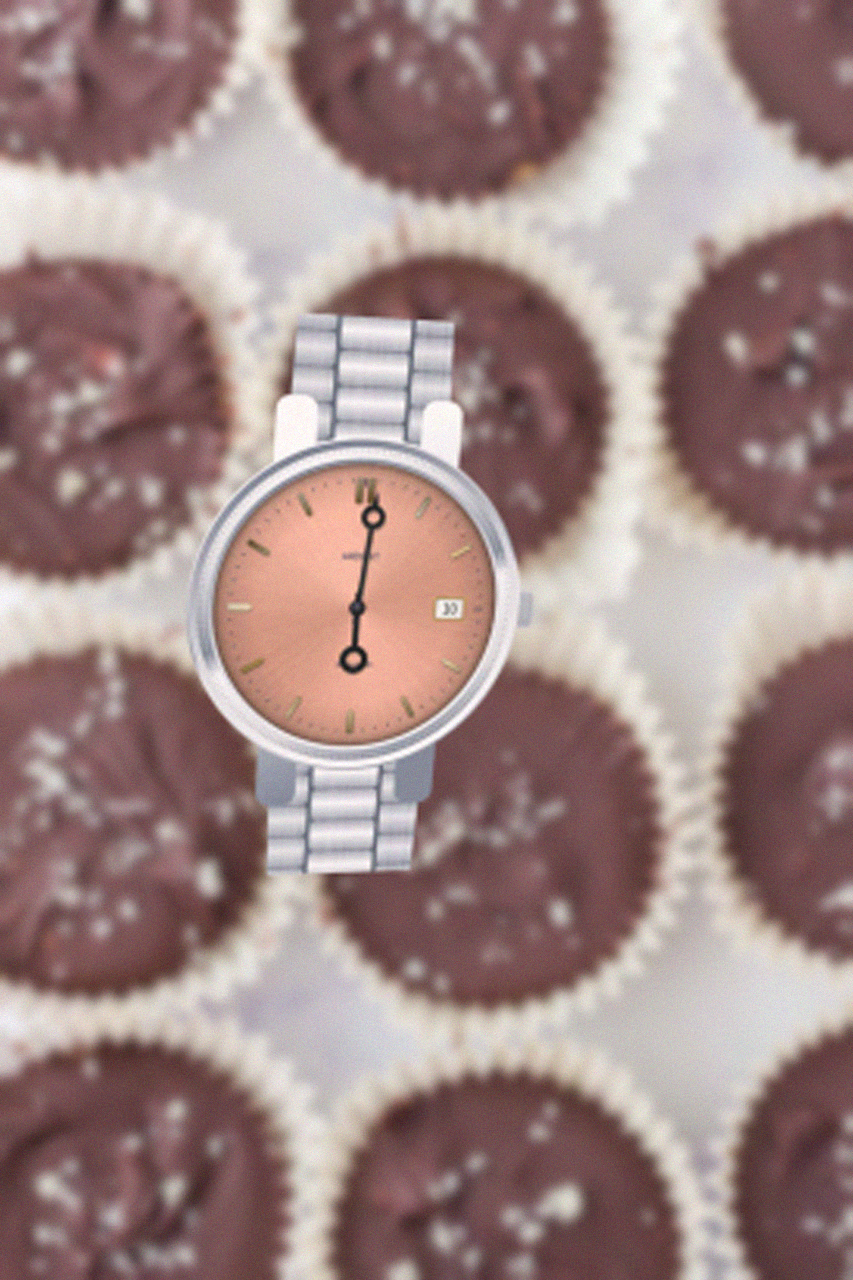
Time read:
6:01
